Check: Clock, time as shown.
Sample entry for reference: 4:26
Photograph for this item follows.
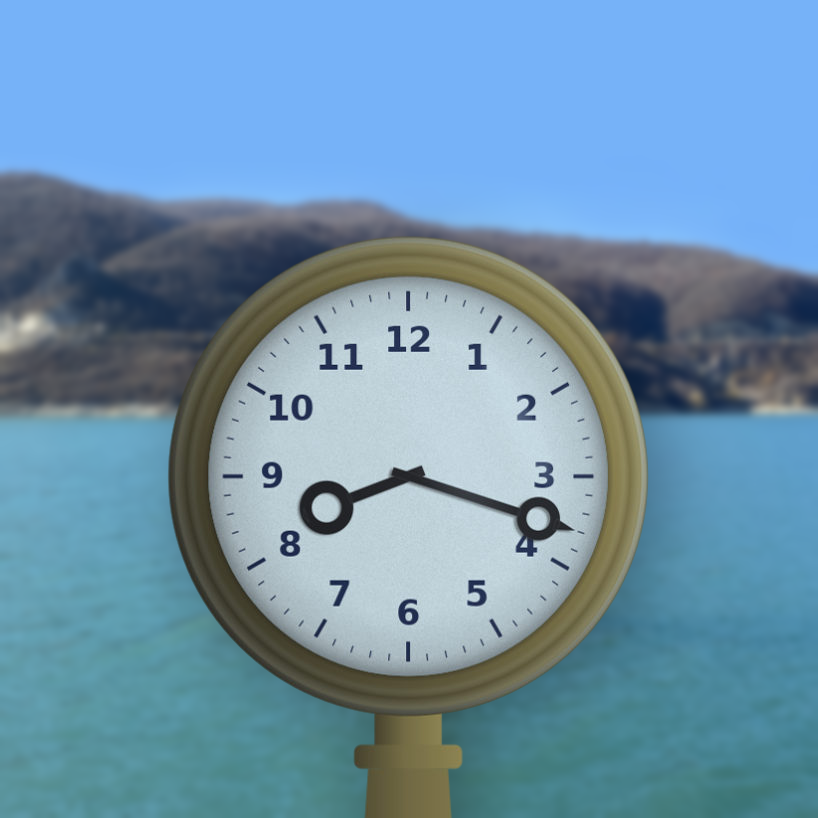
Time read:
8:18
